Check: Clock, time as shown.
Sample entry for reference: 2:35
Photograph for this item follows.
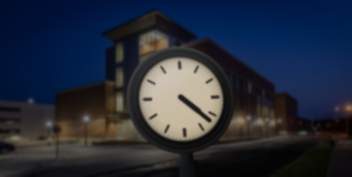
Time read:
4:22
